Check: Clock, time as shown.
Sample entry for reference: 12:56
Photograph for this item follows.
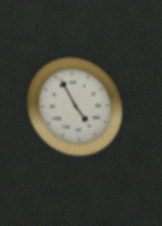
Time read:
4:56
